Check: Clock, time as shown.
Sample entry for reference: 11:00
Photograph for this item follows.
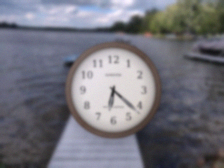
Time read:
6:22
